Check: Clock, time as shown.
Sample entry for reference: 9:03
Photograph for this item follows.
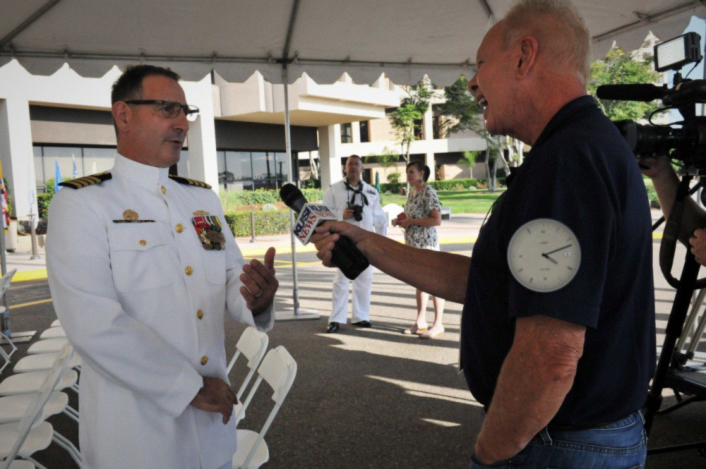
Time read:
4:12
